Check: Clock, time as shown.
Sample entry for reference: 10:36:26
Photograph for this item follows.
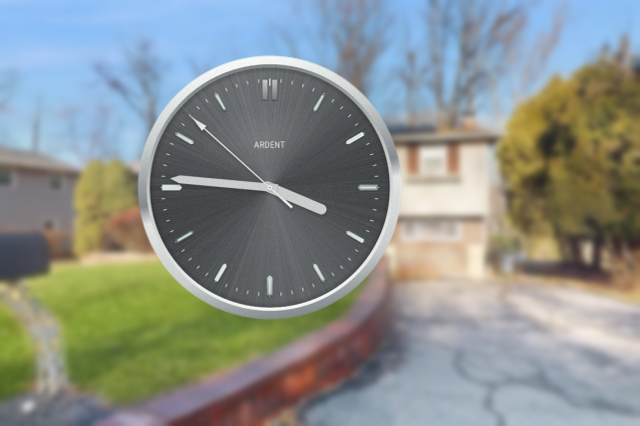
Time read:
3:45:52
